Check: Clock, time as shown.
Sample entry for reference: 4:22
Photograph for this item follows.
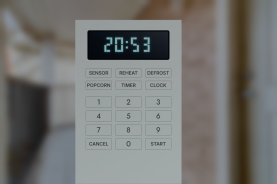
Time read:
20:53
